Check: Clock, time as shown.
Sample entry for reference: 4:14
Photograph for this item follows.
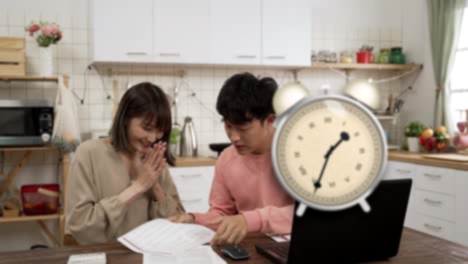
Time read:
1:34
